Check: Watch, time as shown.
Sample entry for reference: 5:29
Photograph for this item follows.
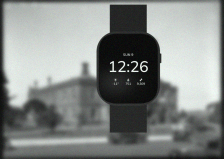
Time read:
12:26
